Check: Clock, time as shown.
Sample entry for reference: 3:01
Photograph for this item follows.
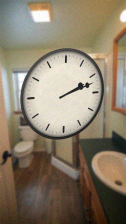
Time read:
2:12
